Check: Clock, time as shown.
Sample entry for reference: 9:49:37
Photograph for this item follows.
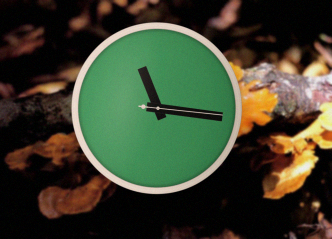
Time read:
11:16:16
